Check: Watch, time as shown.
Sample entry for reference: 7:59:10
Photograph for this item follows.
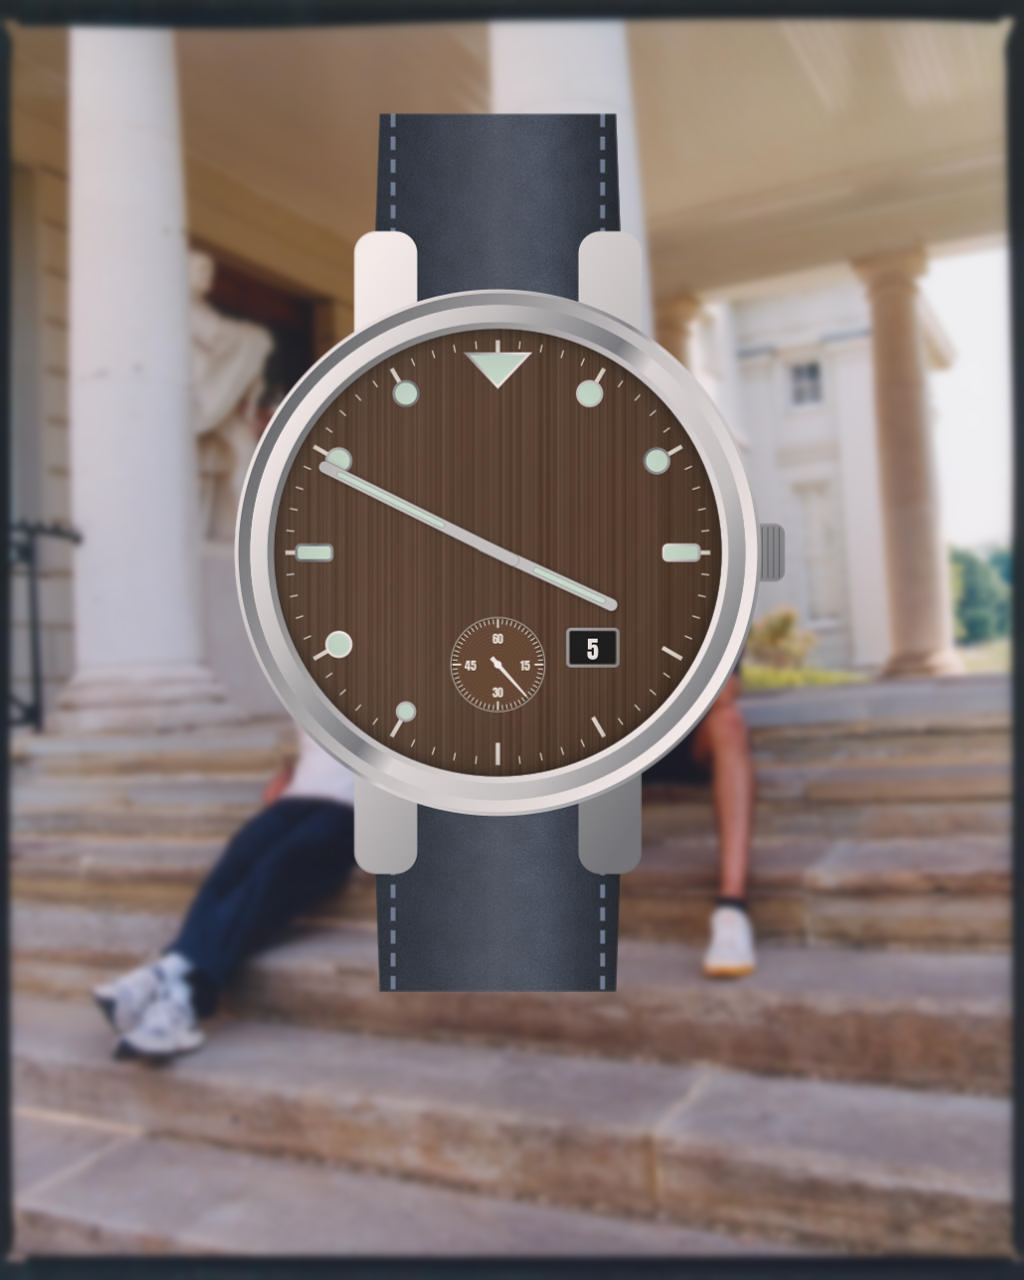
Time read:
3:49:23
